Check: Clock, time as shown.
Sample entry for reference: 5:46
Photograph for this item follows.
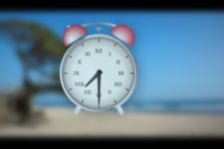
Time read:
7:30
